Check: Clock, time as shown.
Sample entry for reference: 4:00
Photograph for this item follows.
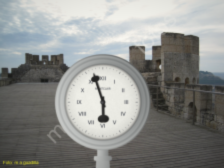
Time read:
5:57
